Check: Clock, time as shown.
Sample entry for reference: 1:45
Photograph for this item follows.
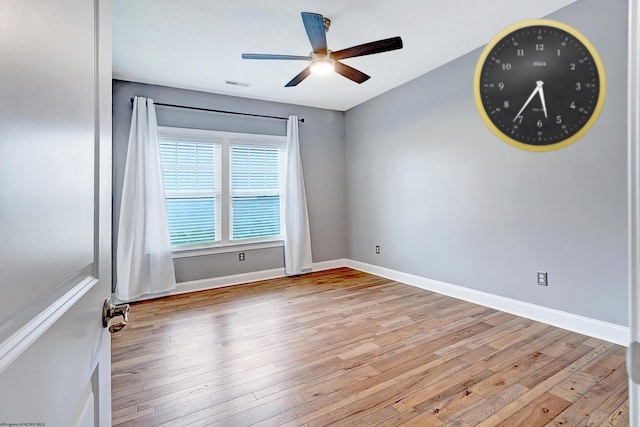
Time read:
5:36
